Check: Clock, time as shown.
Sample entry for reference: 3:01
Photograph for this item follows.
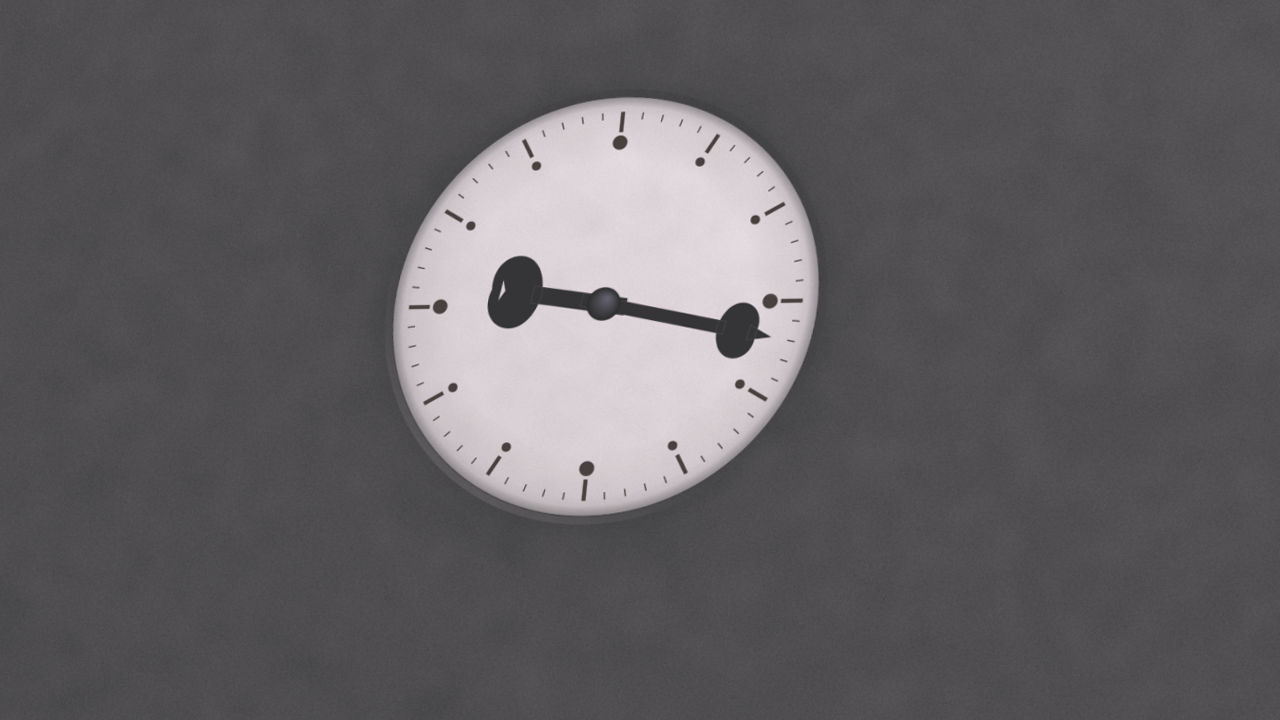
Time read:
9:17
